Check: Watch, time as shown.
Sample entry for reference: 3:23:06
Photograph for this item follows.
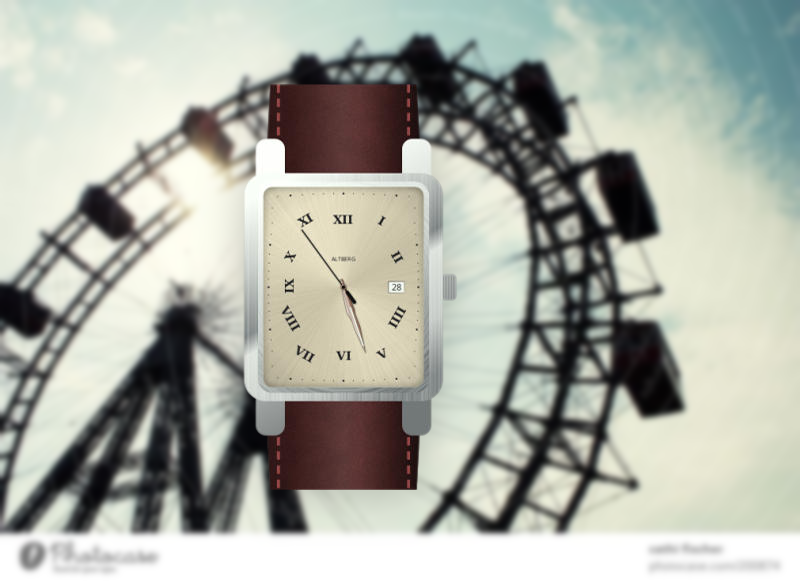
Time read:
5:26:54
